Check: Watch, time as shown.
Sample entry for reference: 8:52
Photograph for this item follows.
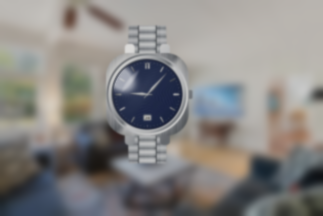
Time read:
9:07
